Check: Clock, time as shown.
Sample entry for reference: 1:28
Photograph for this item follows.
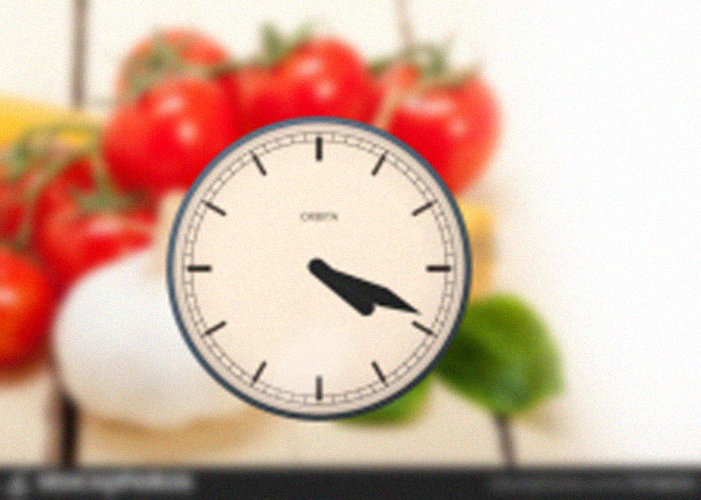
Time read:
4:19
